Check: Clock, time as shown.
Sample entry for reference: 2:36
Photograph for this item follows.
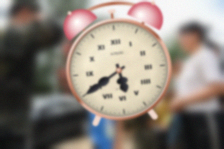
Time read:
5:40
